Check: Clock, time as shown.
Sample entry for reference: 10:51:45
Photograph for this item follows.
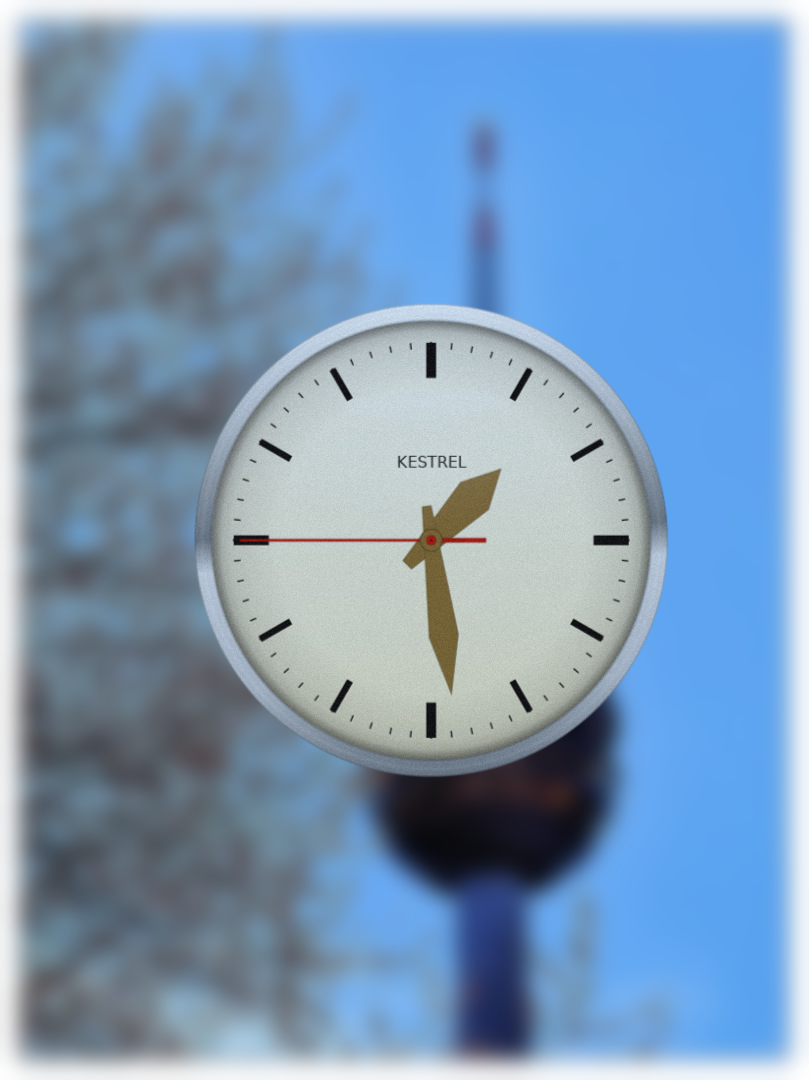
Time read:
1:28:45
